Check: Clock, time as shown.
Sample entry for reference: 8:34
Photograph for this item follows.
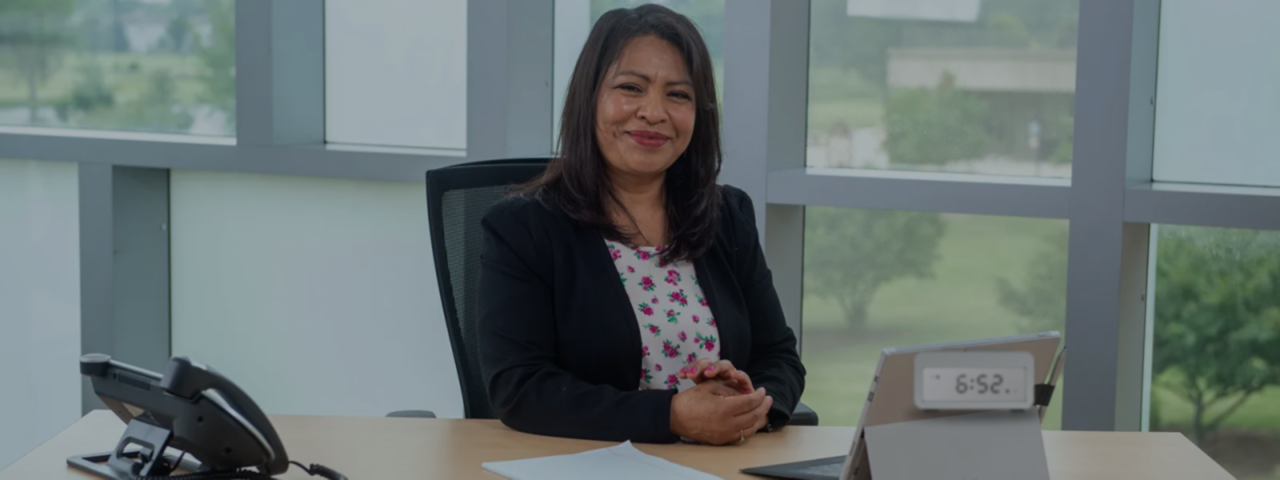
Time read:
6:52
